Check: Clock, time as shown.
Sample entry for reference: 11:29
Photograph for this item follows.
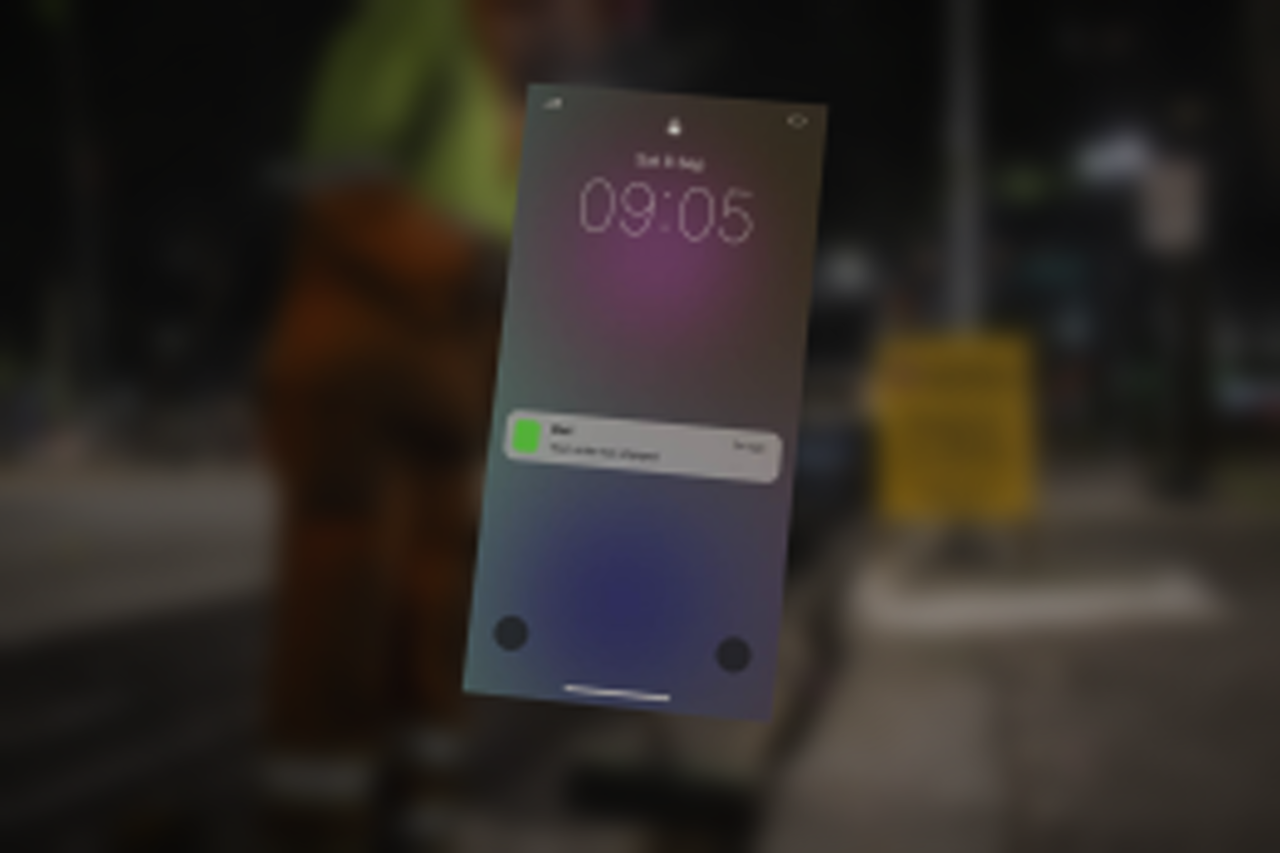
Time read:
9:05
